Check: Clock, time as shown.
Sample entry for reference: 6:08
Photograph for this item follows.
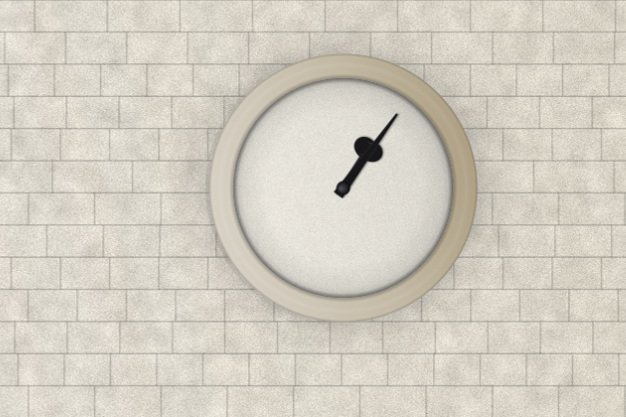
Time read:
1:06
